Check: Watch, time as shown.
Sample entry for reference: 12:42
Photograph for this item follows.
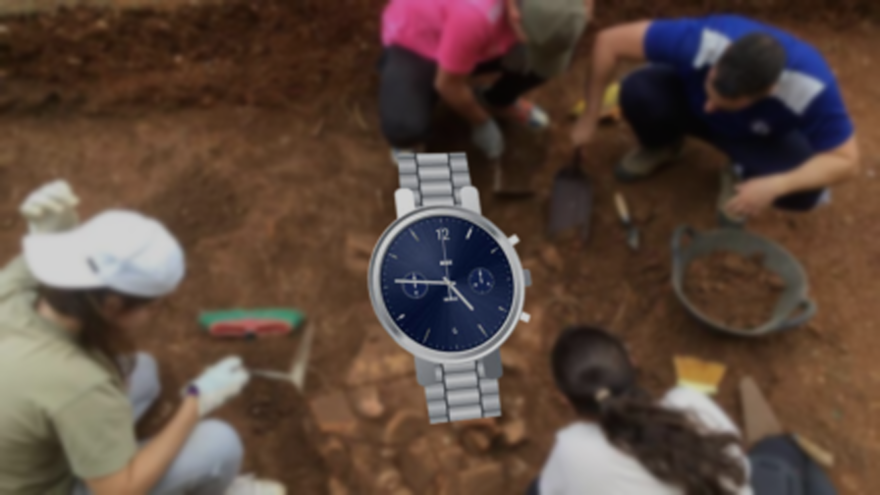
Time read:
4:46
